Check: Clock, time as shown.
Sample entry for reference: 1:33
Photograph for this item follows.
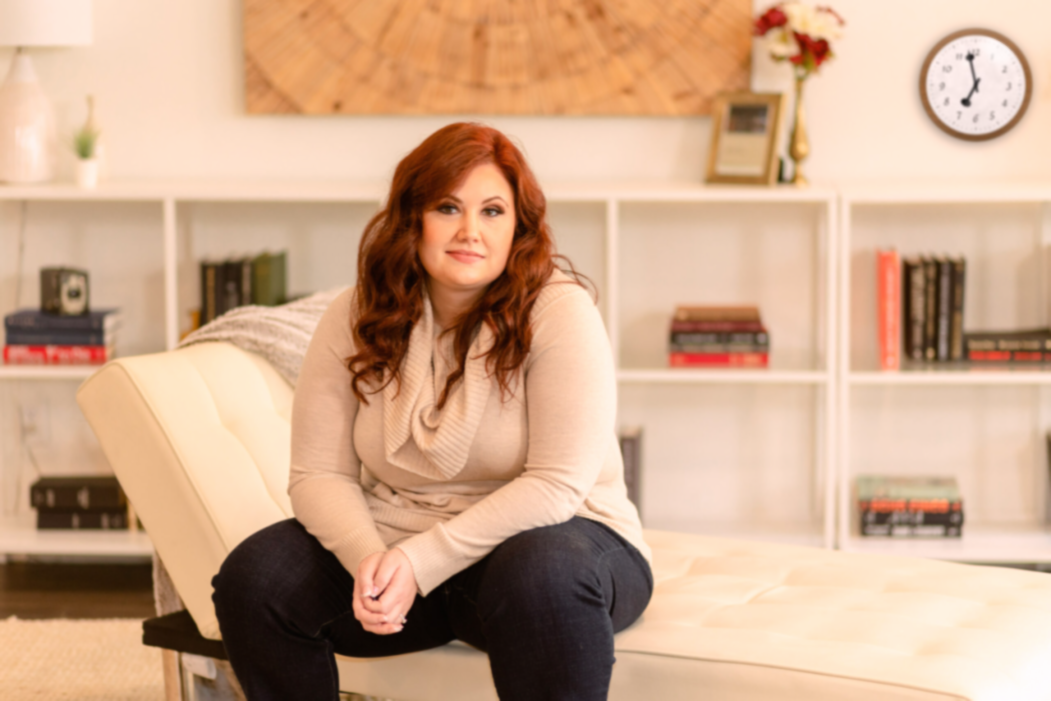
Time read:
6:58
